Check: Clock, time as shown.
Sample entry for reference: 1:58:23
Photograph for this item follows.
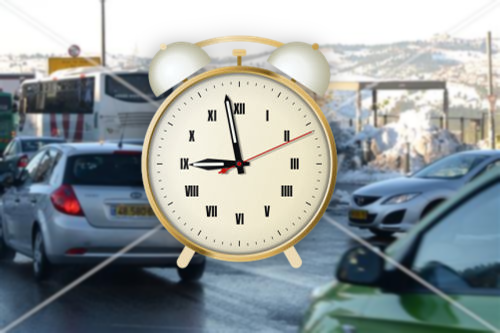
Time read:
8:58:11
